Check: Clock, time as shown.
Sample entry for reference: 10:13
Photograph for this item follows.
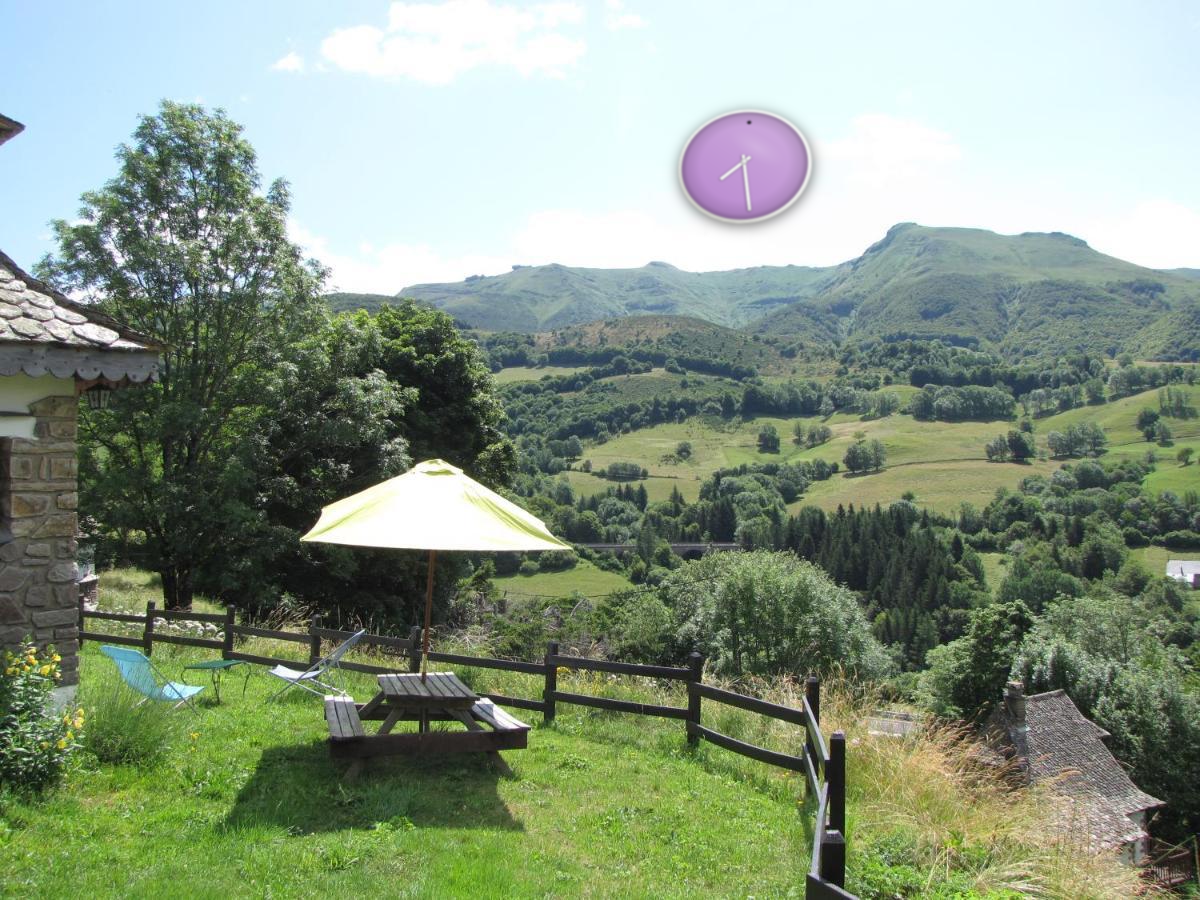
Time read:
7:28
